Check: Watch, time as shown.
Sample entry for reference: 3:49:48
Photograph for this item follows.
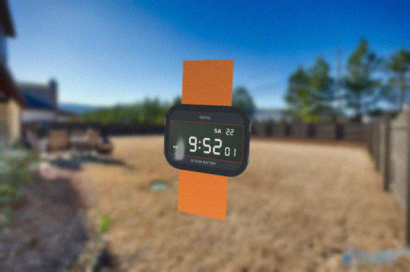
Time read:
9:52:01
